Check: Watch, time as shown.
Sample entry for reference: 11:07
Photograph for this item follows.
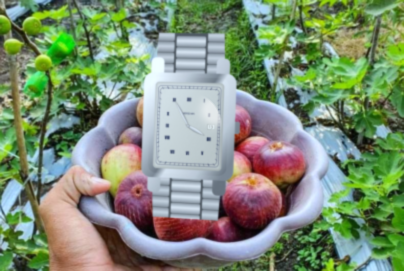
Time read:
3:55
